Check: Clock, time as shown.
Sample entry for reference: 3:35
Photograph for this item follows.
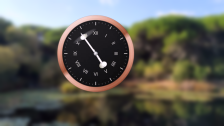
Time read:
4:54
